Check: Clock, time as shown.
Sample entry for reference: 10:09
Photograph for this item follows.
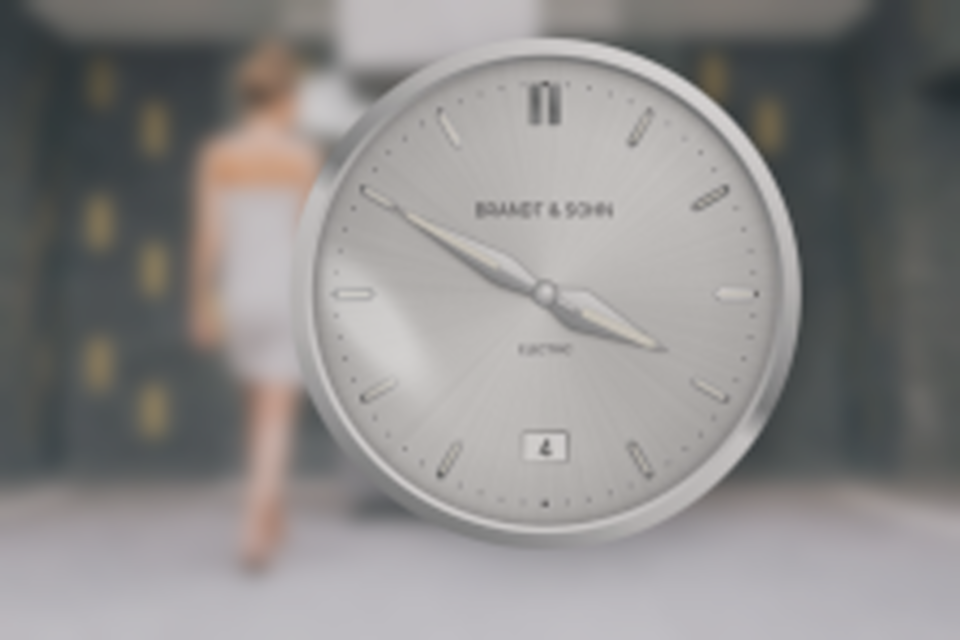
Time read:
3:50
